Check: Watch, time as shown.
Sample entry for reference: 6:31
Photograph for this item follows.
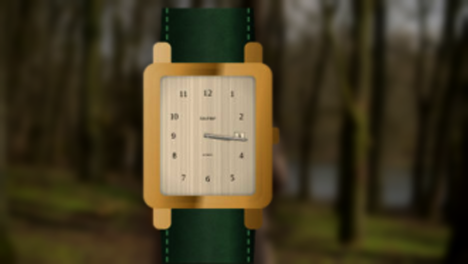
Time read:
3:16
